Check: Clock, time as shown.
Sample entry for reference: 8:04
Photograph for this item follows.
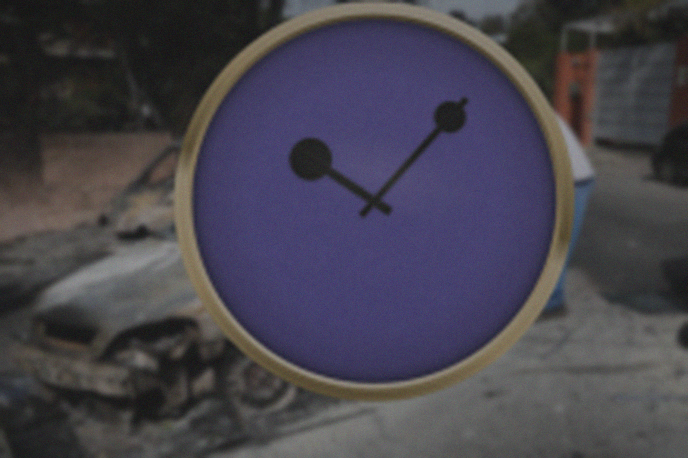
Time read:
10:07
